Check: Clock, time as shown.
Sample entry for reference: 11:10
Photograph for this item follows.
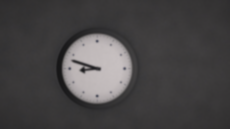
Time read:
8:48
